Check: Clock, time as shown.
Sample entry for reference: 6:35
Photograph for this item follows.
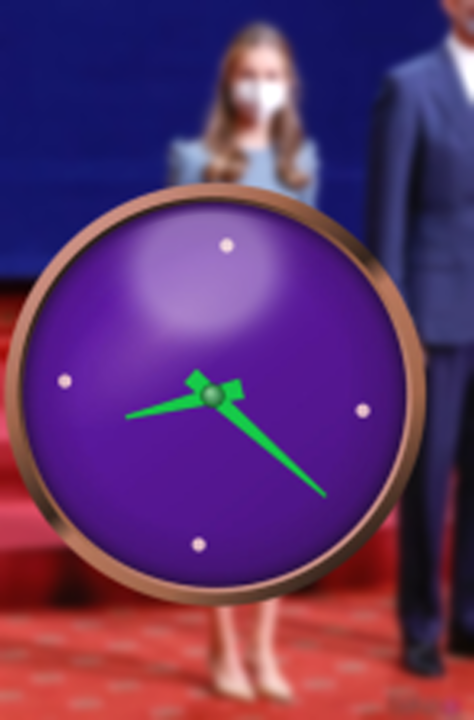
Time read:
8:21
